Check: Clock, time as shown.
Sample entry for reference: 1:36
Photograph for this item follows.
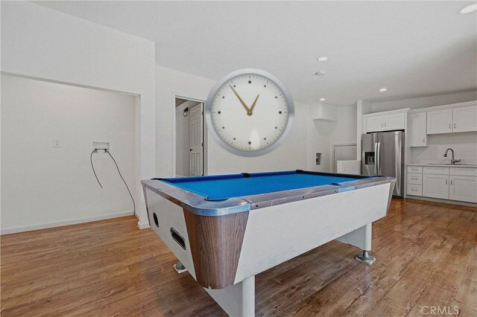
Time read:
12:54
